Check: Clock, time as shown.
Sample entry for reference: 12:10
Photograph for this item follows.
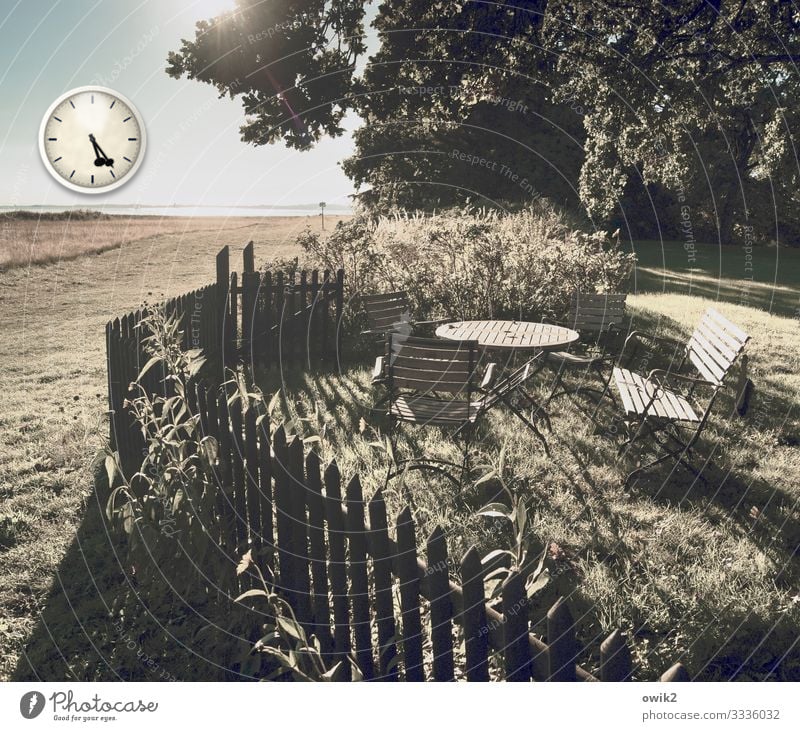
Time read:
5:24
